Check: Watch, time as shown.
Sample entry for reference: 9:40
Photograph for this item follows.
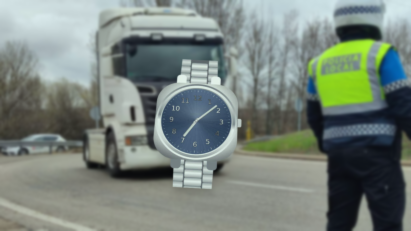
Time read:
7:08
